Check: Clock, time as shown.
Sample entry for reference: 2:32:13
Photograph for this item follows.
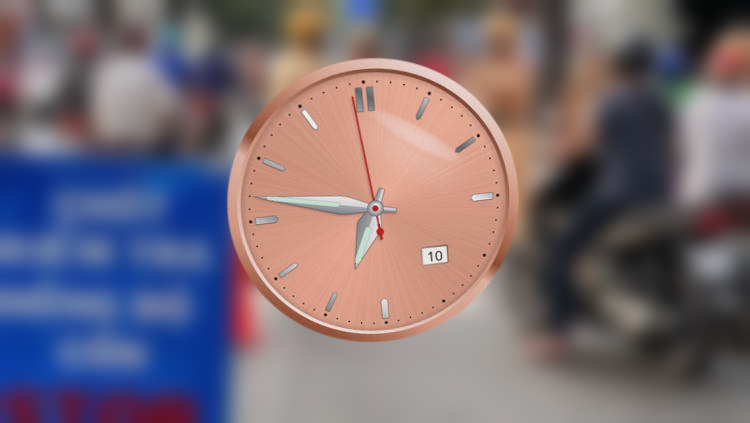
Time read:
6:46:59
